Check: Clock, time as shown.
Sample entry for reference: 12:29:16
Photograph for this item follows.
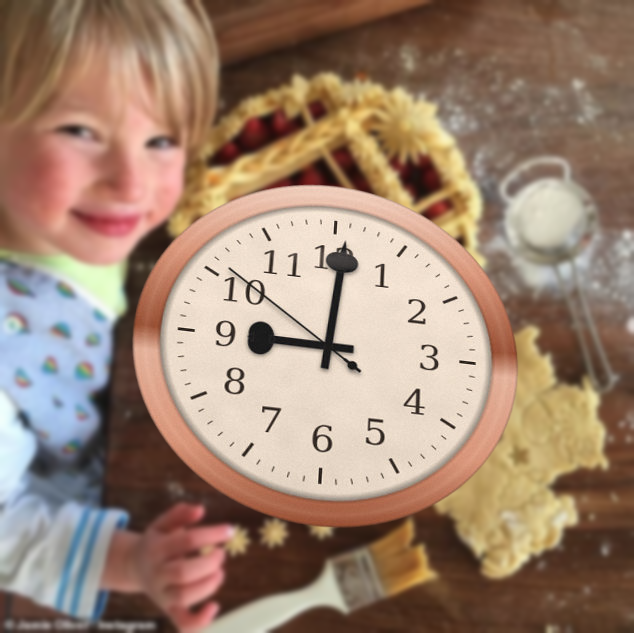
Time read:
9:00:51
